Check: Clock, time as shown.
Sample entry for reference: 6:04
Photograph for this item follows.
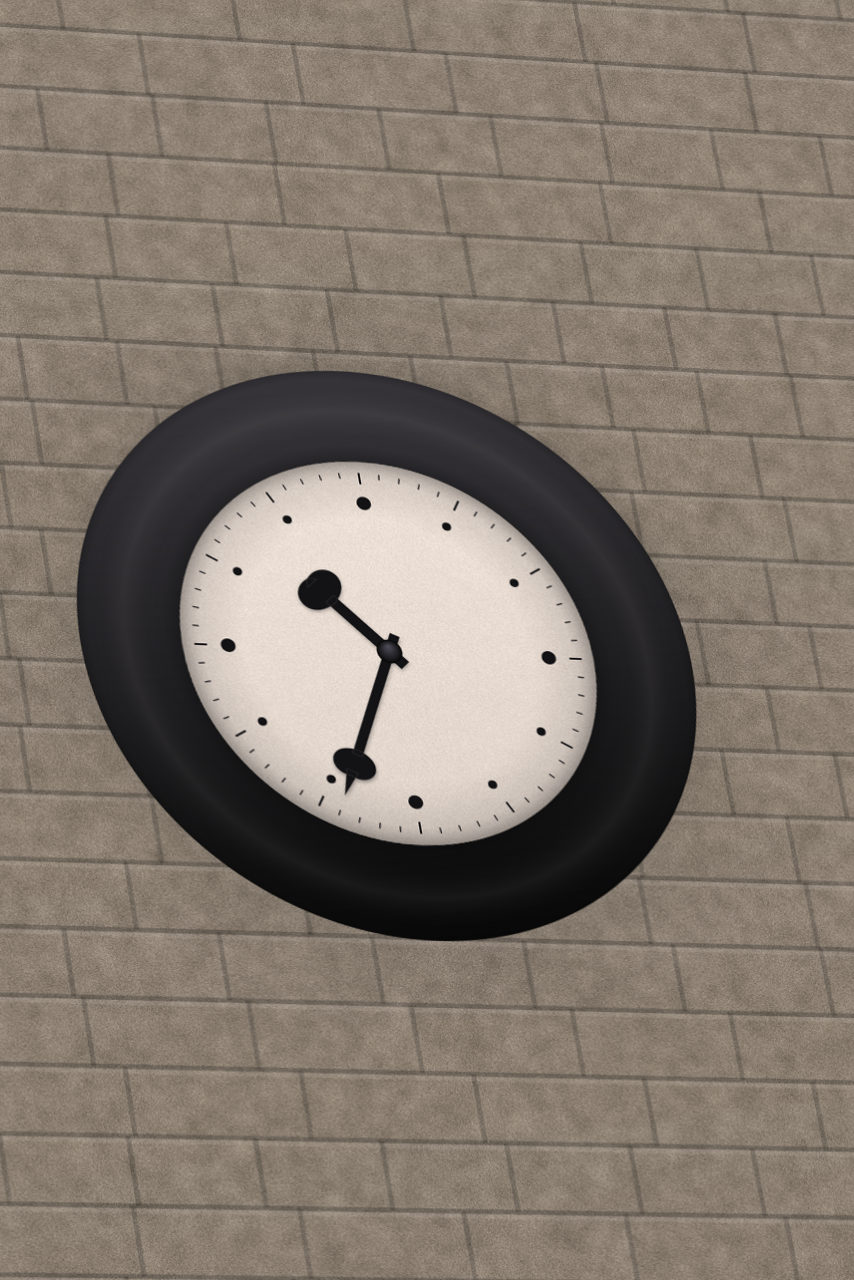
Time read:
10:34
